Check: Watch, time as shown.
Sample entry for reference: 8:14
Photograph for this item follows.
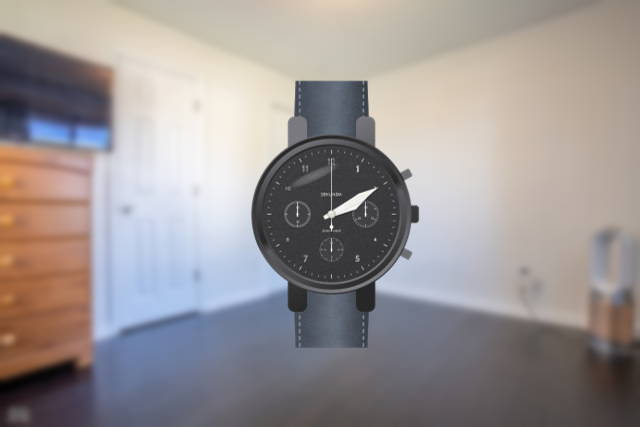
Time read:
2:10
